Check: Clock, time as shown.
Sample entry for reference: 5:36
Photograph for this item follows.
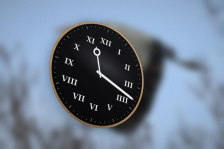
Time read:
11:18
